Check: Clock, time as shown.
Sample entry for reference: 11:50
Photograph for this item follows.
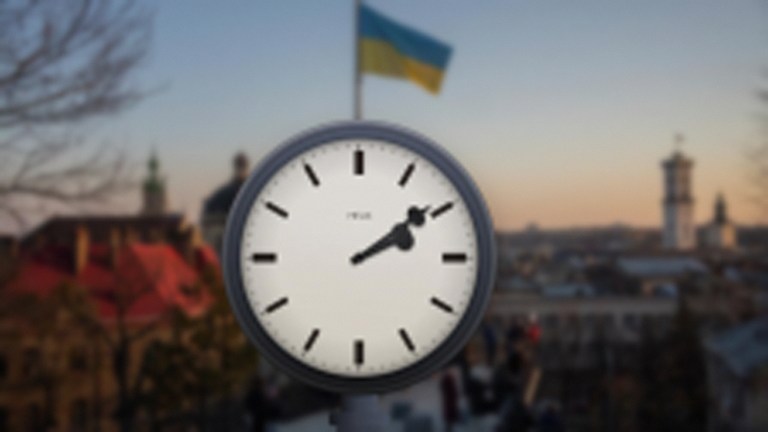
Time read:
2:09
